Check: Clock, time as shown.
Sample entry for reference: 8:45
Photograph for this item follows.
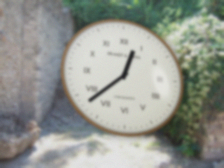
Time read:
12:38
